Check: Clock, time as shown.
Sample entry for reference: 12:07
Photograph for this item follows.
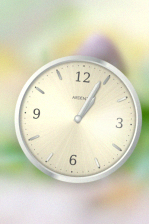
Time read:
1:04
